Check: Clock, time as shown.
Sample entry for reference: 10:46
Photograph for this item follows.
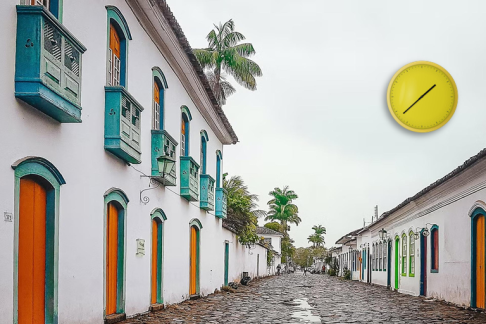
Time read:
1:38
